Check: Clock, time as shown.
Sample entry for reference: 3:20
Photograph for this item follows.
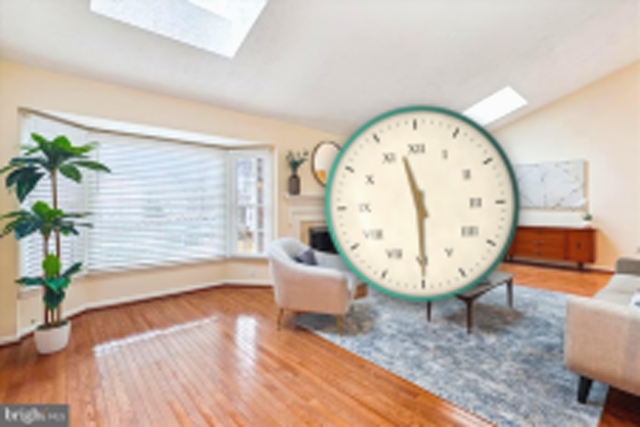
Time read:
11:30
